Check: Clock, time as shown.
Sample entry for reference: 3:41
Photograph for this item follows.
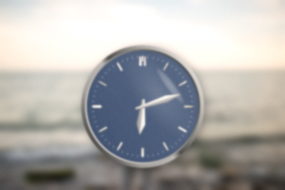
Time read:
6:12
